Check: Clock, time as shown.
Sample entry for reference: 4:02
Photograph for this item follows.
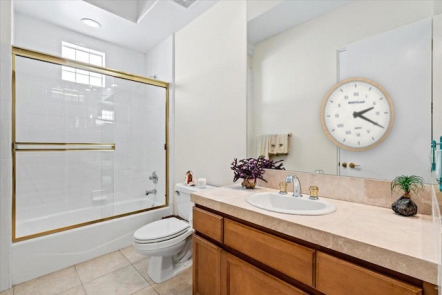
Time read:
2:20
